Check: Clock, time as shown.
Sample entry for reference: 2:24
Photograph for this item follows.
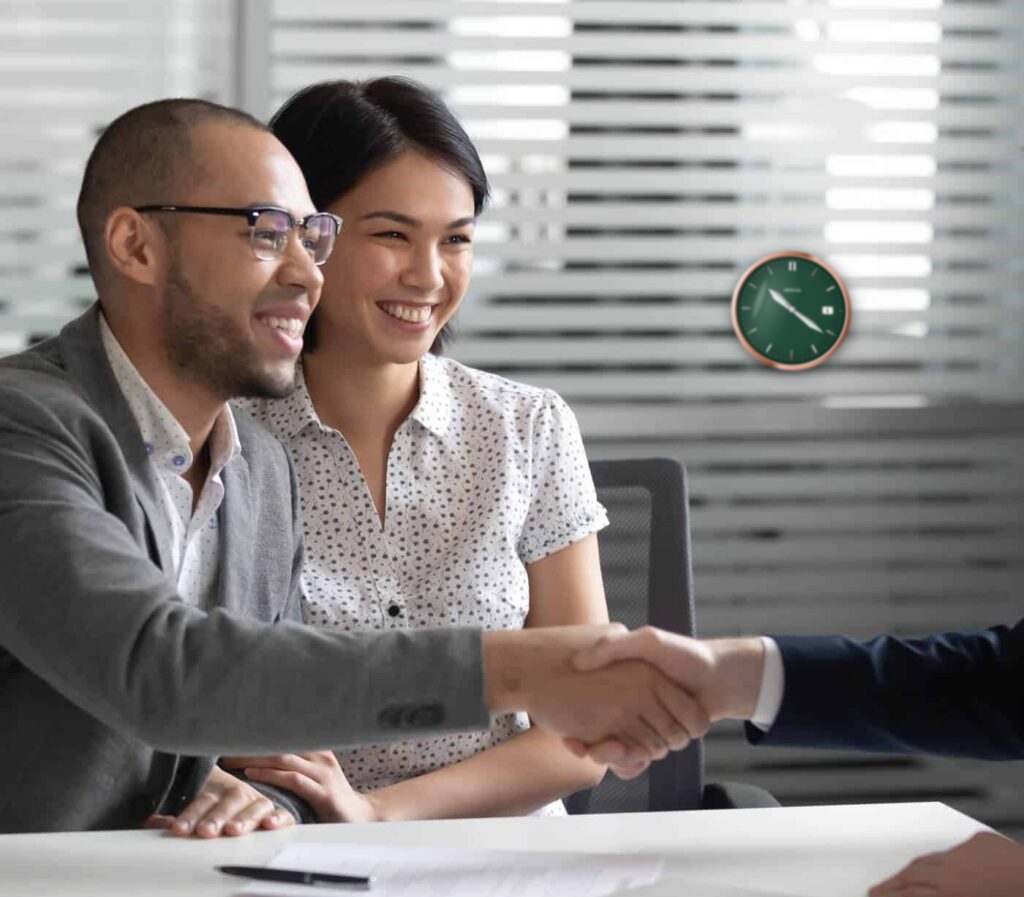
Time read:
10:21
